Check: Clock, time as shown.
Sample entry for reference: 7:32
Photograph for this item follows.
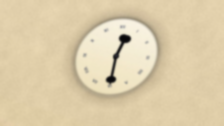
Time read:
12:30
